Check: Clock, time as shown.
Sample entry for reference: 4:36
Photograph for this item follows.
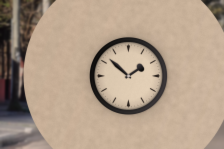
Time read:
1:52
